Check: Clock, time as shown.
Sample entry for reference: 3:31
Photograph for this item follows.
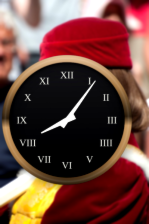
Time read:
8:06
